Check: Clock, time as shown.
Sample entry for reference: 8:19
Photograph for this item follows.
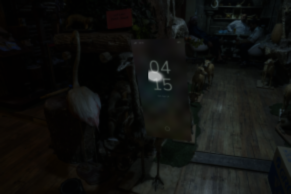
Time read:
4:15
